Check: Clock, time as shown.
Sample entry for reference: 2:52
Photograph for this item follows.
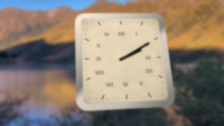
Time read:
2:10
